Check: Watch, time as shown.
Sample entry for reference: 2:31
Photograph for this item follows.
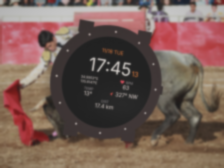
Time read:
17:45
